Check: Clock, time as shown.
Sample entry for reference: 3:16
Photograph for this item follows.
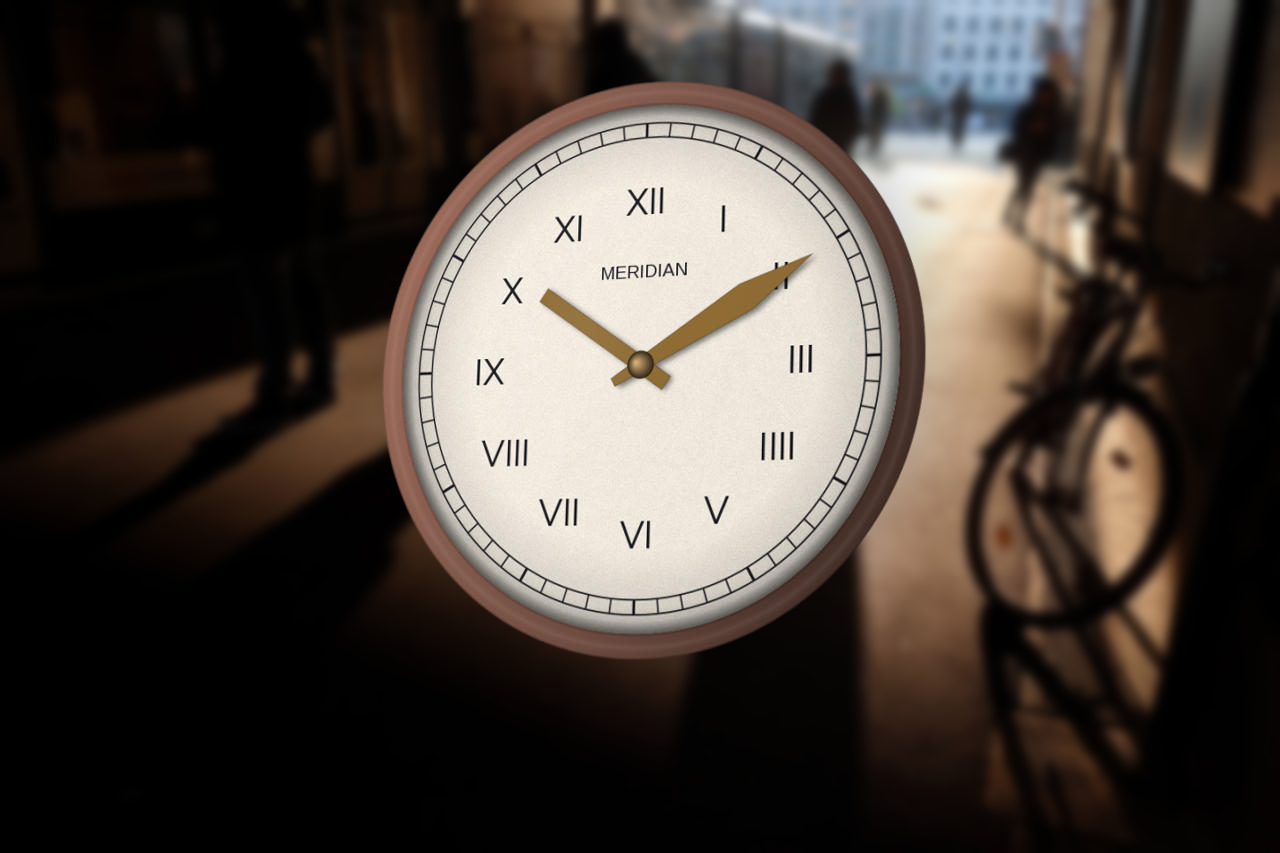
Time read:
10:10
